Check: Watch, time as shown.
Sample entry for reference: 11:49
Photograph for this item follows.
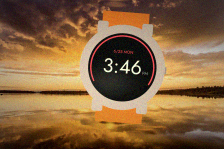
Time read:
3:46
